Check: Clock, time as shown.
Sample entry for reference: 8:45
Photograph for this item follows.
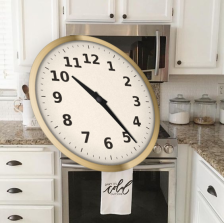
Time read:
10:24
